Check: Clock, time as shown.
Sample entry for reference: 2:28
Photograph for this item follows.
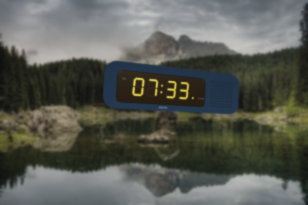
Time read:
7:33
